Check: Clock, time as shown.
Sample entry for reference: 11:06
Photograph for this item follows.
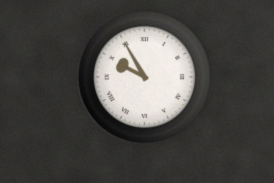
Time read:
9:55
